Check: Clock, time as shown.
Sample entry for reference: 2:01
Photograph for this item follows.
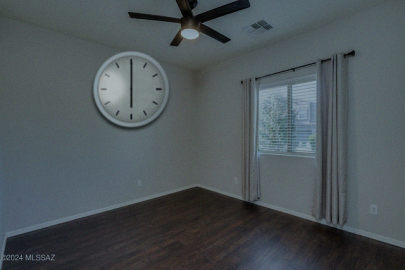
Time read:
6:00
